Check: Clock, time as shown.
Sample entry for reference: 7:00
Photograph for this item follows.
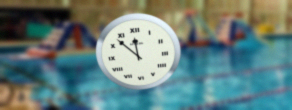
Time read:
11:53
